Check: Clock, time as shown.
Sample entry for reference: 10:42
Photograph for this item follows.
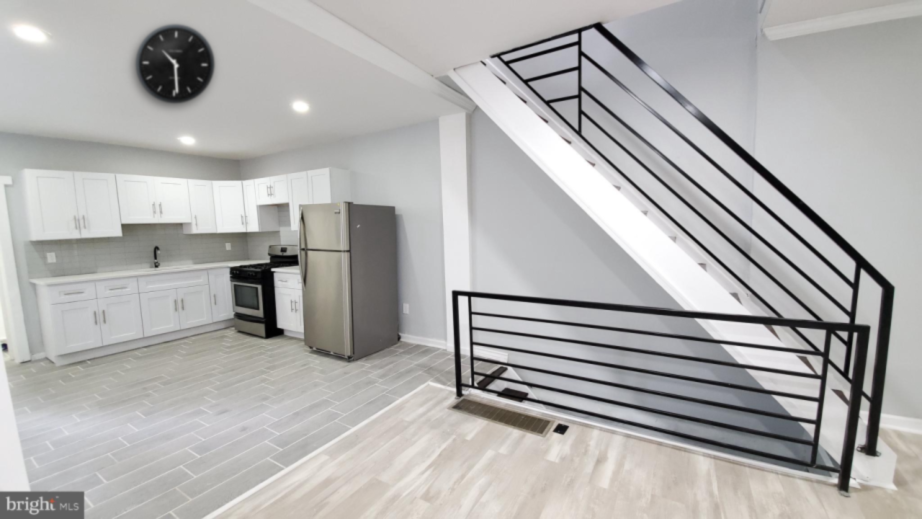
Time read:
10:29
